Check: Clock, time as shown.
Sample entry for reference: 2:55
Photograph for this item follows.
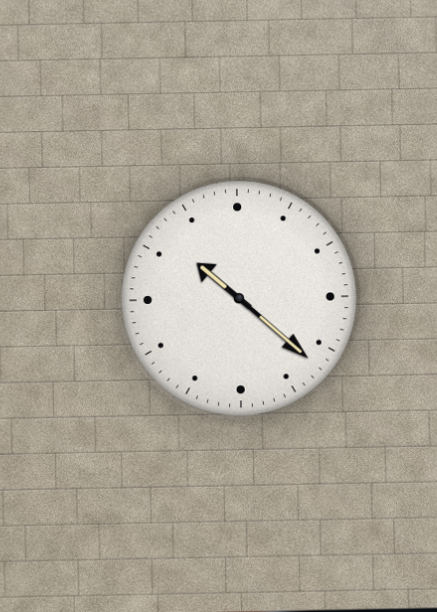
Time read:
10:22
